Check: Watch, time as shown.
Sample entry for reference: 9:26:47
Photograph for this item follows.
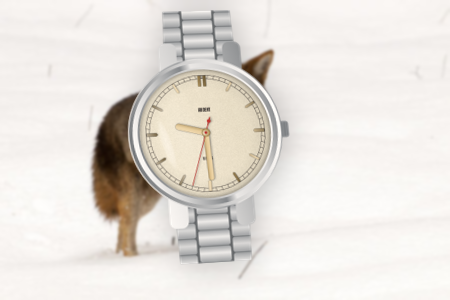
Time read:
9:29:33
